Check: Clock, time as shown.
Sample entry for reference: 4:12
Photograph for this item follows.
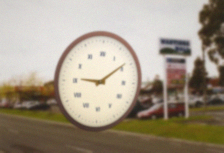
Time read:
9:09
